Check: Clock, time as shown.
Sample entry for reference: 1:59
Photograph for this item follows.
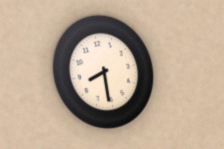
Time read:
8:31
